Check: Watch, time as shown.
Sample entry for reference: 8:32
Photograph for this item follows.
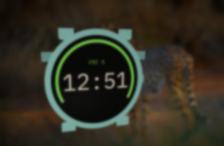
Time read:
12:51
